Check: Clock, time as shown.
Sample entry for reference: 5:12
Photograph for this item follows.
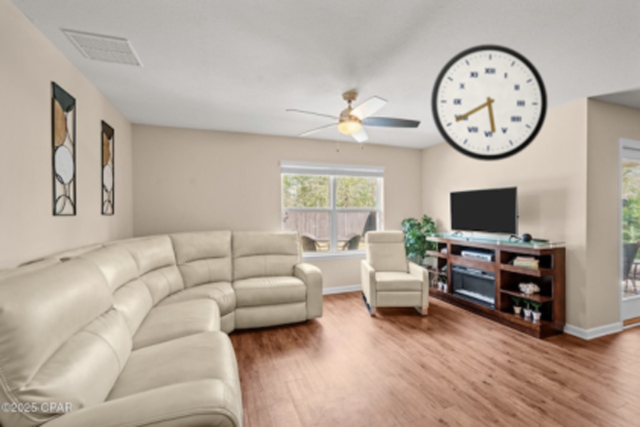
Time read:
5:40
